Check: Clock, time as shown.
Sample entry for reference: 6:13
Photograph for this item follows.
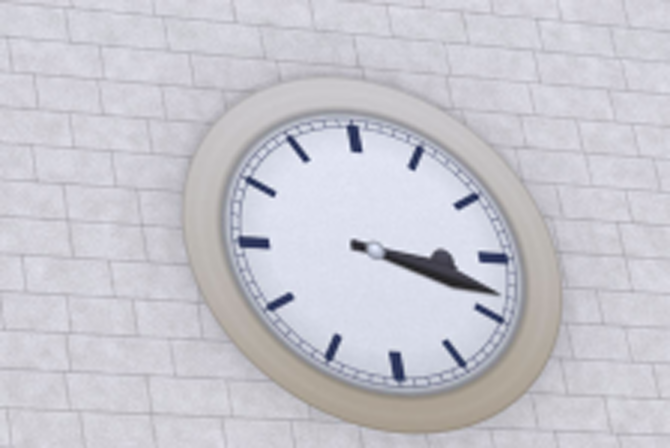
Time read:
3:18
